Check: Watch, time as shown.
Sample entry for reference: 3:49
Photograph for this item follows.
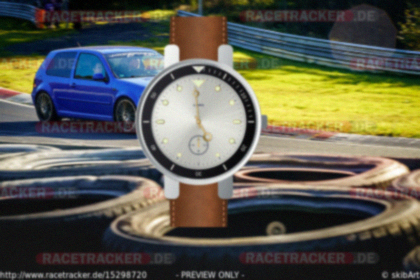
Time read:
4:59
